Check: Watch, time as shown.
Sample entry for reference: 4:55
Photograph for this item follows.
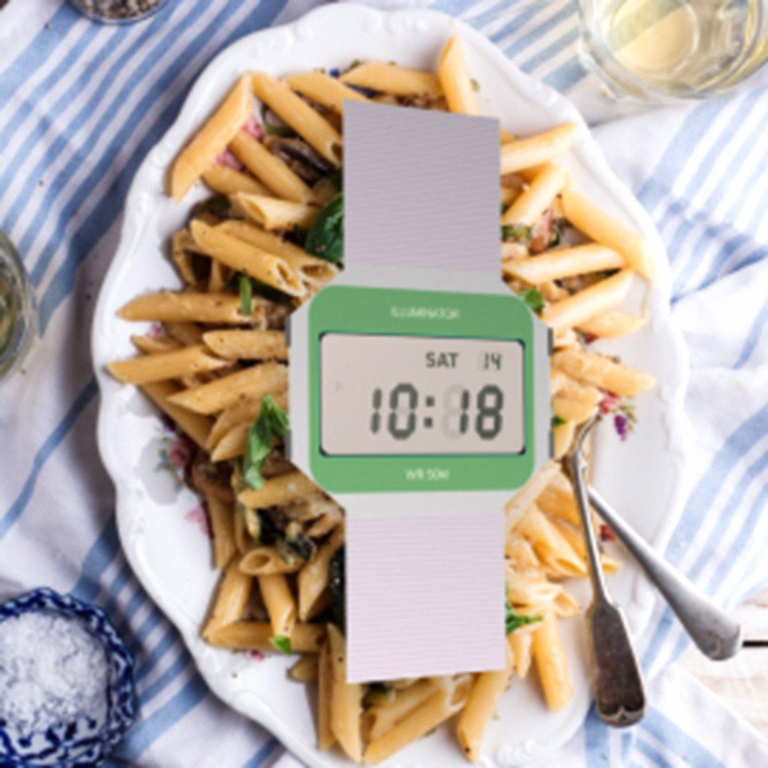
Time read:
10:18
